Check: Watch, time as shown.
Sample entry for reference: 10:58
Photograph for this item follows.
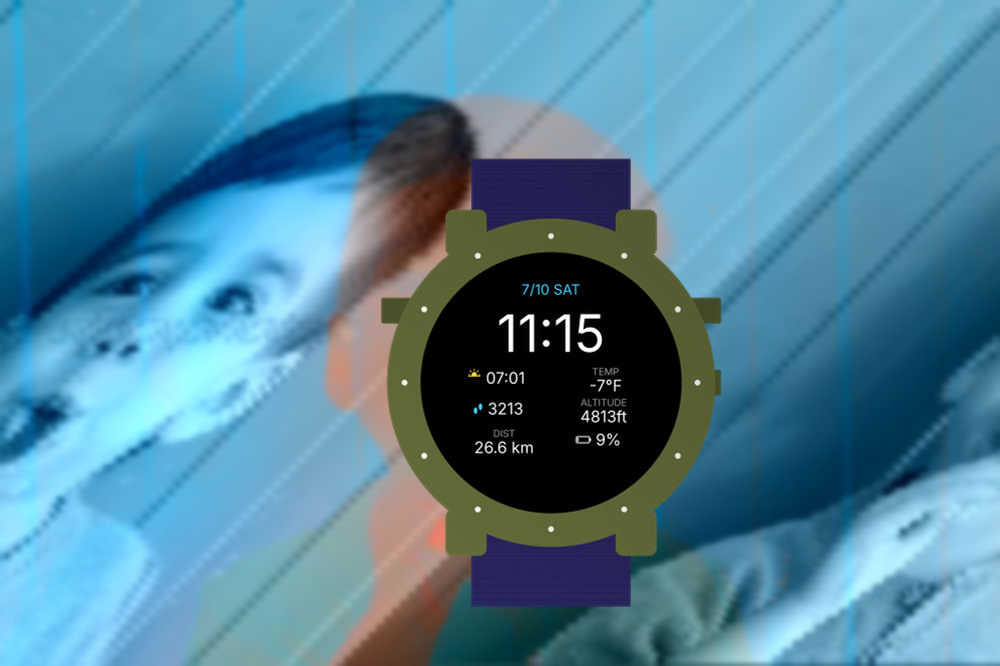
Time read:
11:15
